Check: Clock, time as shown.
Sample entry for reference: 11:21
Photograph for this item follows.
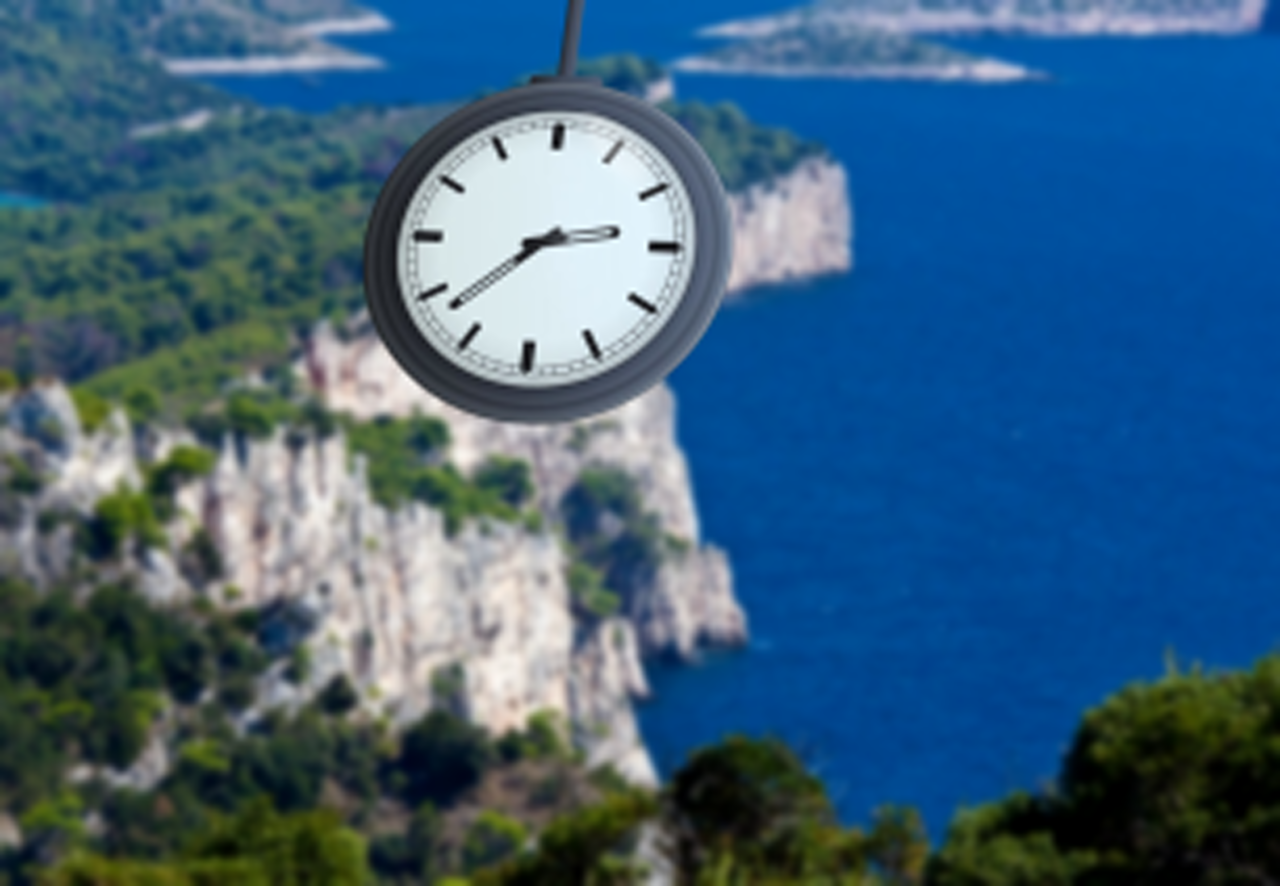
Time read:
2:38
